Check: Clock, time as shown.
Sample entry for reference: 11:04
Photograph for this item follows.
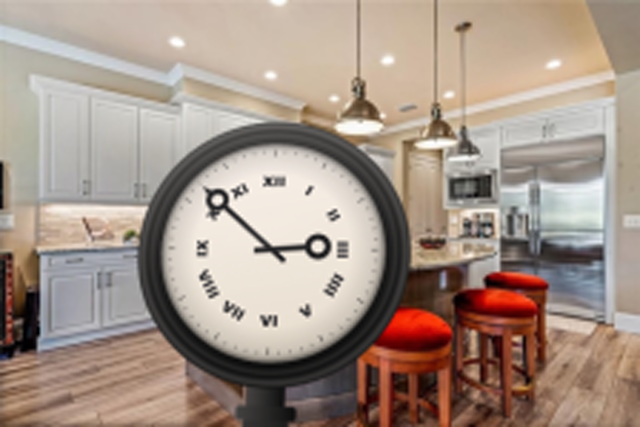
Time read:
2:52
